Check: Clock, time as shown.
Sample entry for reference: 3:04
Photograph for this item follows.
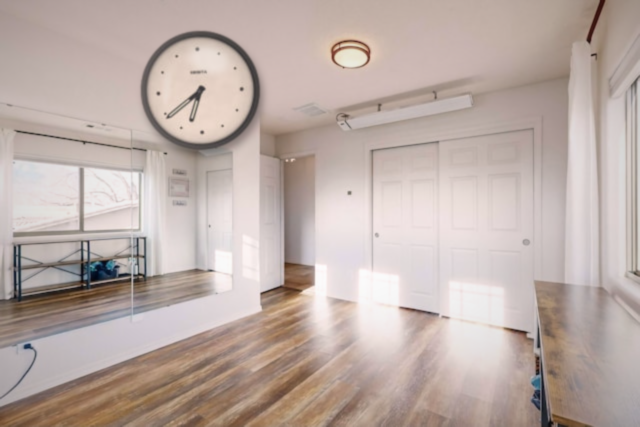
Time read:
6:39
